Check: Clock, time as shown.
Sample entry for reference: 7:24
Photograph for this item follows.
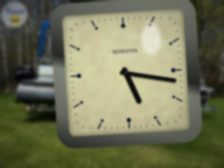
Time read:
5:17
